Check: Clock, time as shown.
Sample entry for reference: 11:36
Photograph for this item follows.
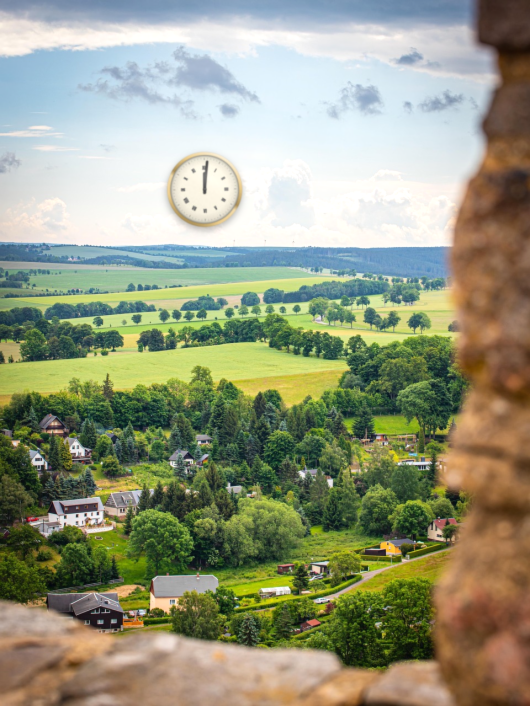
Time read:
12:01
